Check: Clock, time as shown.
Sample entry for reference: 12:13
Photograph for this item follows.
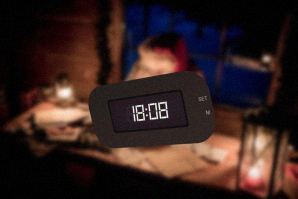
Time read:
18:08
